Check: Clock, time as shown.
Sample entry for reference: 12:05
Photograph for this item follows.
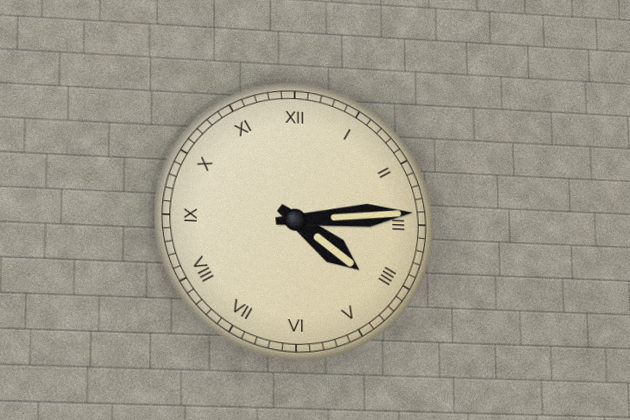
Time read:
4:14
